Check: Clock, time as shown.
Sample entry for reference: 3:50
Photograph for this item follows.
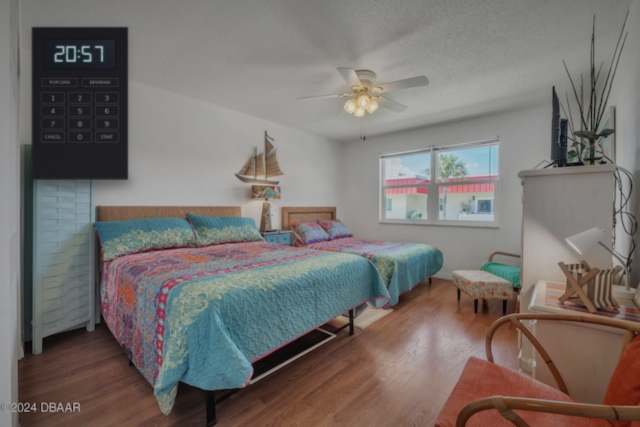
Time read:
20:57
